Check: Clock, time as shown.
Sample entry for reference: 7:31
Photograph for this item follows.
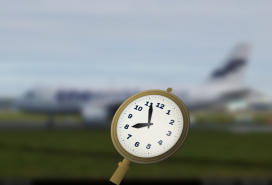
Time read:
7:56
